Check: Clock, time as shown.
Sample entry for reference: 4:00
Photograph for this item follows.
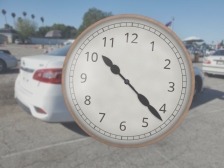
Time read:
10:22
